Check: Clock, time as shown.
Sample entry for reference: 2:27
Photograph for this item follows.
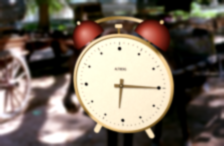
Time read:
6:15
